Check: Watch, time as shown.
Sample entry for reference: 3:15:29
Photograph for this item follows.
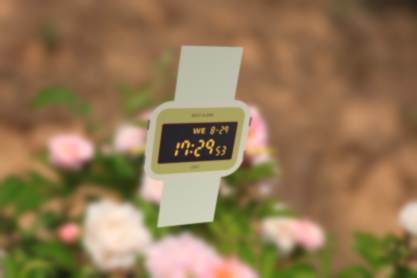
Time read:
17:29:53
